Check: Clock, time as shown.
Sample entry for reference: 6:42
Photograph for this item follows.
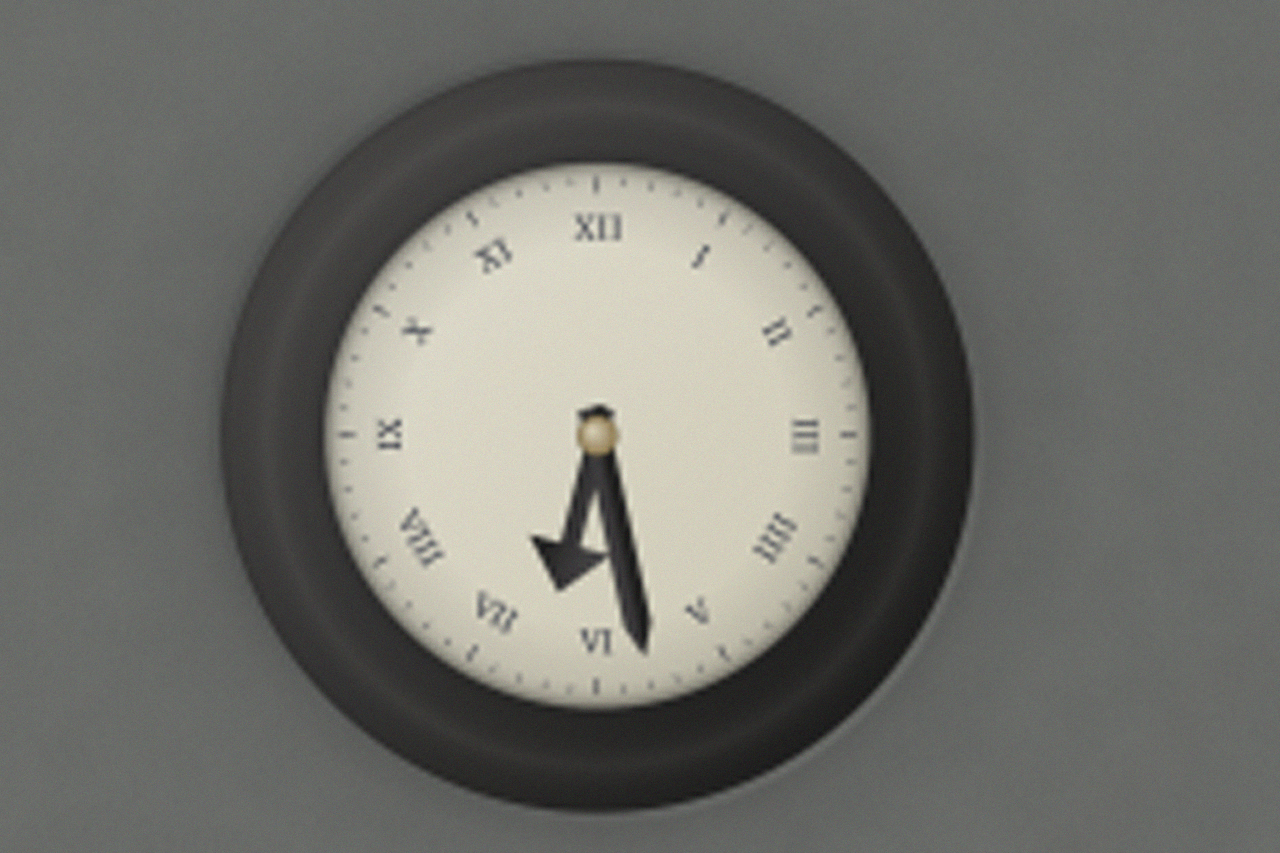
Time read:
6:28
